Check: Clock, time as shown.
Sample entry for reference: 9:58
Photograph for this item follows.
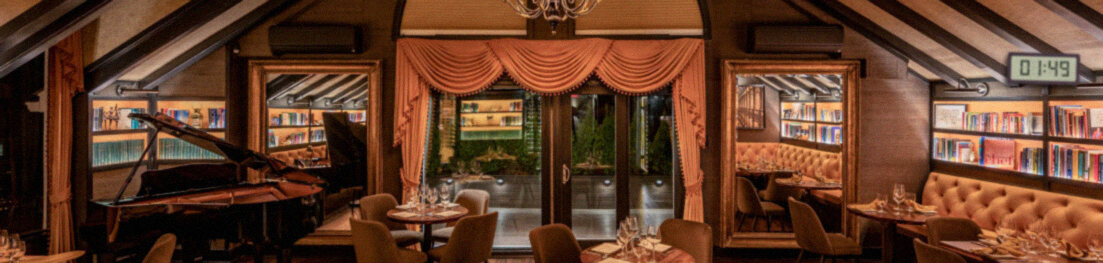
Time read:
1:49
